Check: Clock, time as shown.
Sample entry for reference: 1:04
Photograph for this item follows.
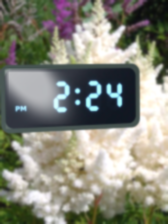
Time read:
2:24
